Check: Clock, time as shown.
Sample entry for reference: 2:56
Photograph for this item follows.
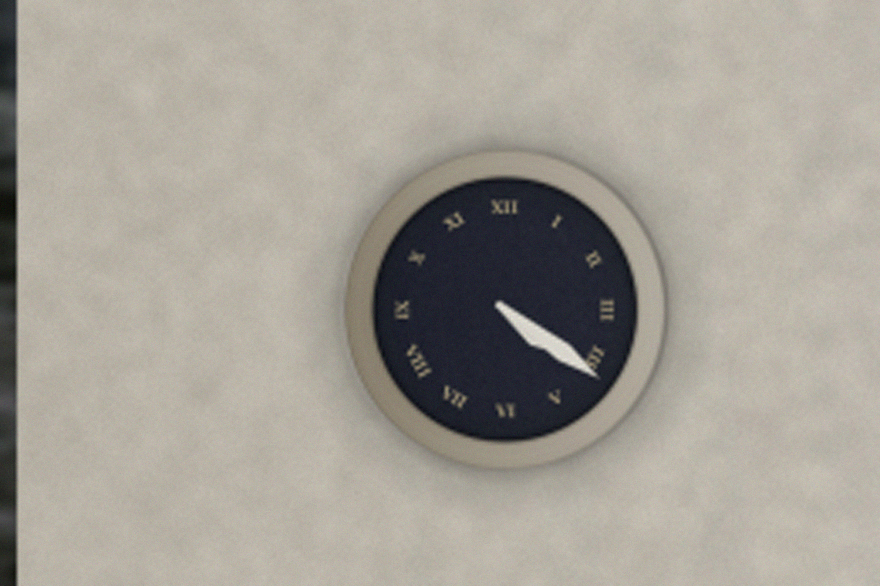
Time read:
4:21
